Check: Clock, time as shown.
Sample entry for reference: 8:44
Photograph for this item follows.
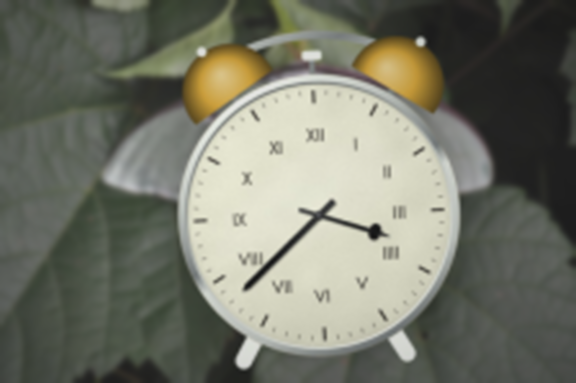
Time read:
3:38
